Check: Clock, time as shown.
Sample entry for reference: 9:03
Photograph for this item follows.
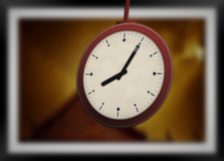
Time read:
8:05
